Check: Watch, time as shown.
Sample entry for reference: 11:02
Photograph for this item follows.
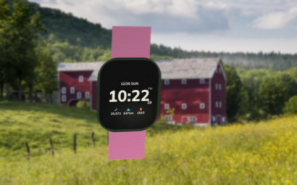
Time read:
10:22
